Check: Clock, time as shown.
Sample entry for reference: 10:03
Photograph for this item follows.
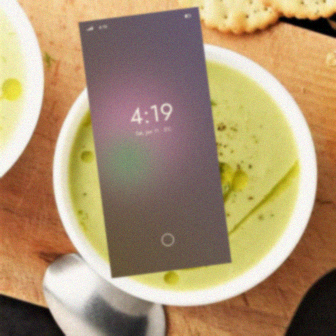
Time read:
4:19
